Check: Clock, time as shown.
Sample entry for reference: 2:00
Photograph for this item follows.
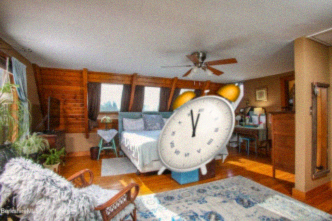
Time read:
11:56
